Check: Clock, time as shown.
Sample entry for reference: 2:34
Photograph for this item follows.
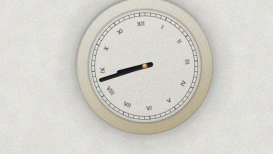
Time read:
8:43
